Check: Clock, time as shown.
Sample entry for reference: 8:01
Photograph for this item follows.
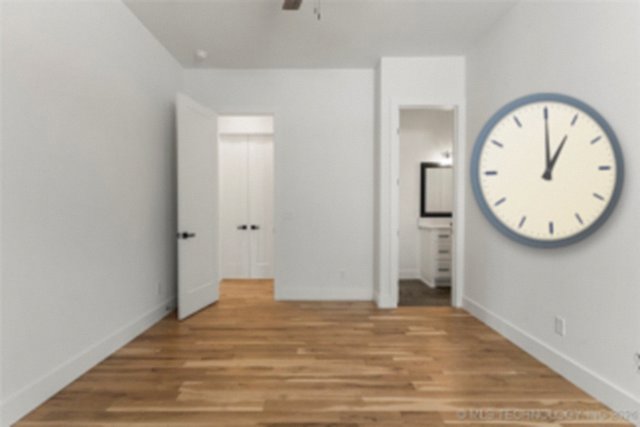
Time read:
1:00
